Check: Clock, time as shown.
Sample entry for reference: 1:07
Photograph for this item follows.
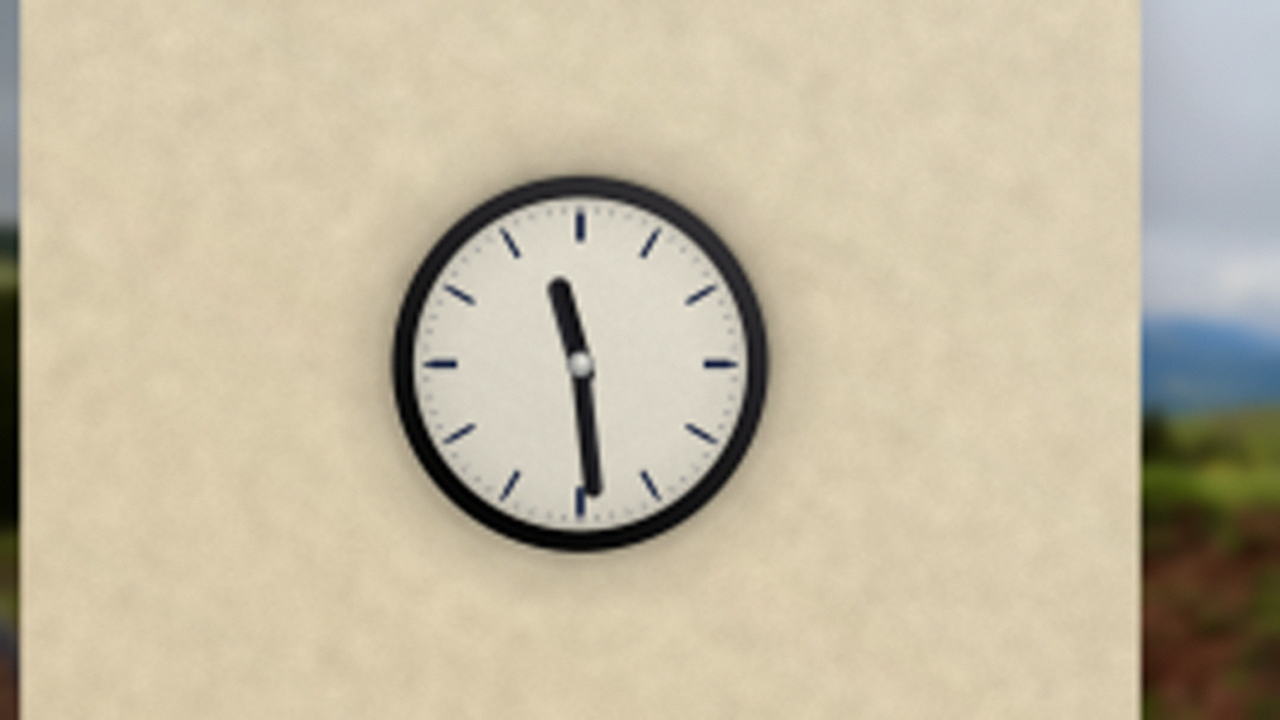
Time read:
11:29
